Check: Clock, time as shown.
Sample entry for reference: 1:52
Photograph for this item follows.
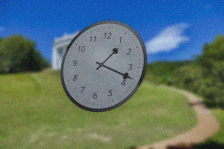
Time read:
1:18
